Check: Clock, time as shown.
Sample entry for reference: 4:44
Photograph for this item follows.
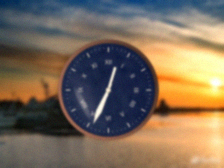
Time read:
12:34
